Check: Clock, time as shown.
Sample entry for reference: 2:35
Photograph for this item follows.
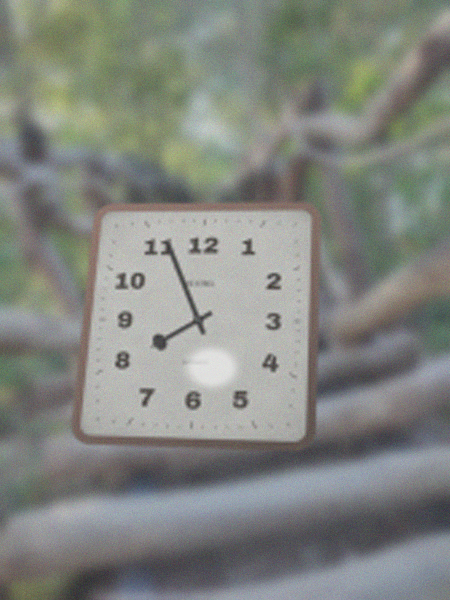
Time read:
7:56
